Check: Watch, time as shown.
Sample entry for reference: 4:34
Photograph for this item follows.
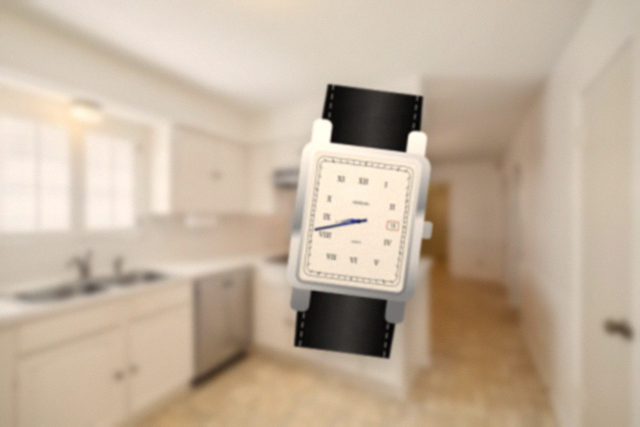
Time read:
8:42
